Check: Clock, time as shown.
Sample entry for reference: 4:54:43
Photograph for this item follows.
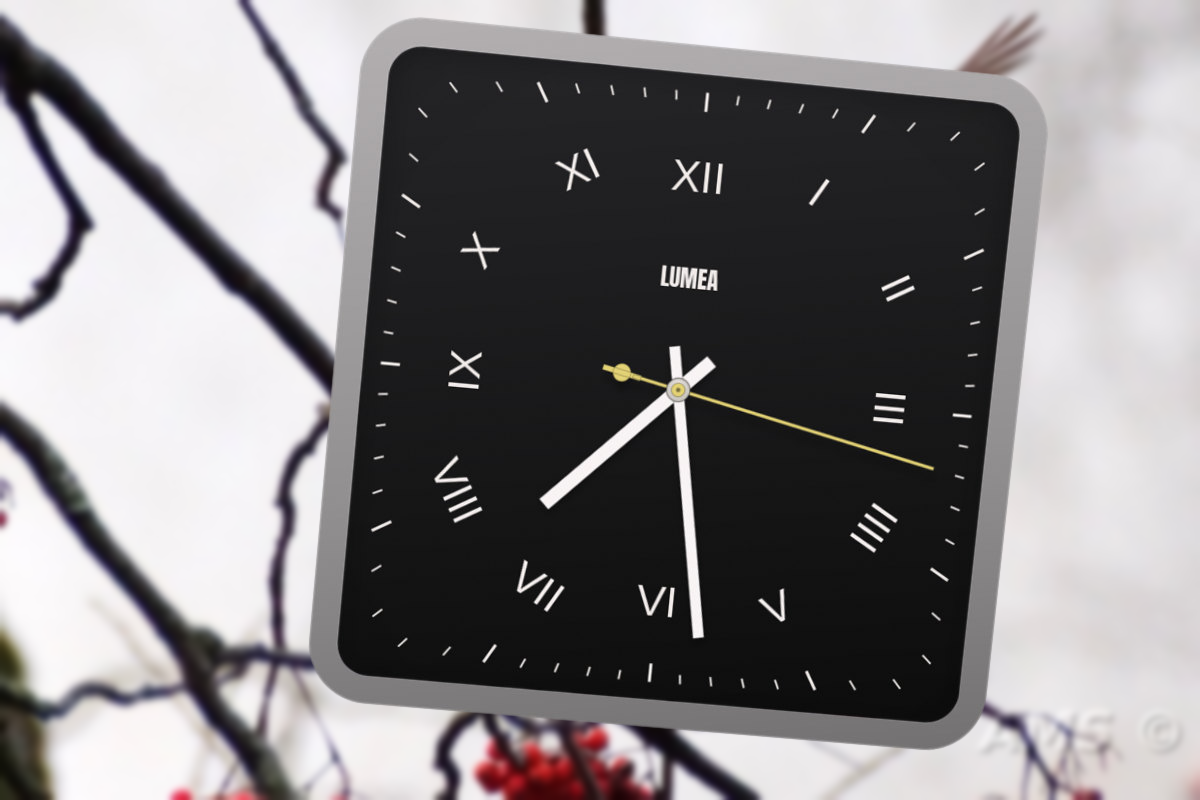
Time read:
7:28:17
